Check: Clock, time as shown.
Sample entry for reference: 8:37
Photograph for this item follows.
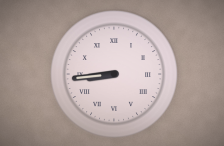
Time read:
8:44
